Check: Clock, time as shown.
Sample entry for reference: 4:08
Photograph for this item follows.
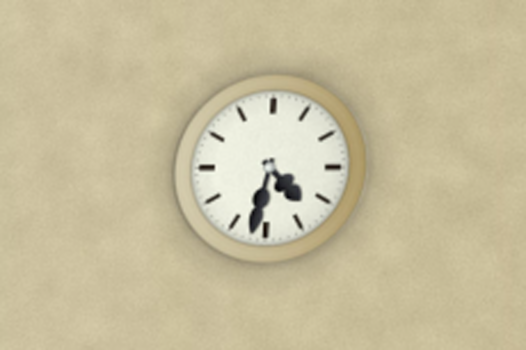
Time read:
4:32
